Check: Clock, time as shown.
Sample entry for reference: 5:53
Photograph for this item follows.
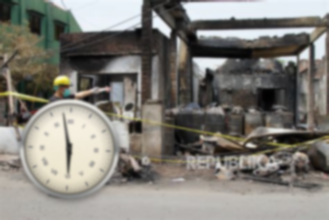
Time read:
5:58
